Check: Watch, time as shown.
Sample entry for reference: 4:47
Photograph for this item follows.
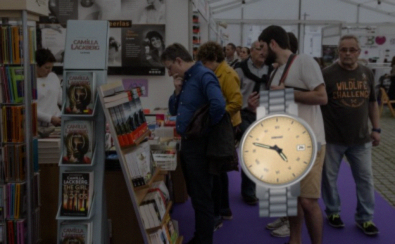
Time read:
4:48
